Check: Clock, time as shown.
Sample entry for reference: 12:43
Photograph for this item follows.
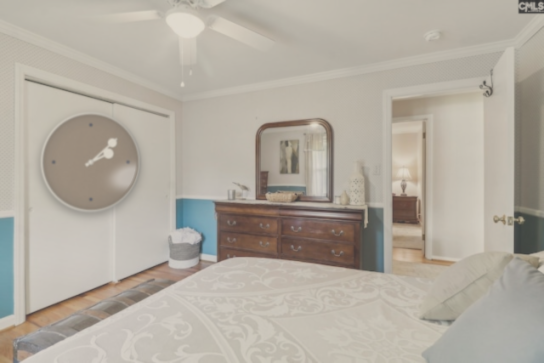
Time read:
2:08
